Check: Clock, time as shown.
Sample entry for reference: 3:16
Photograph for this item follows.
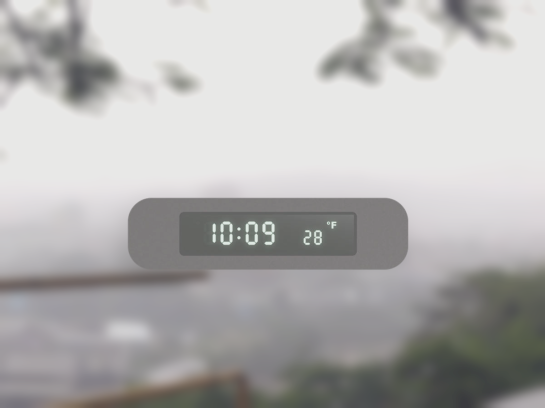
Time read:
10:09
